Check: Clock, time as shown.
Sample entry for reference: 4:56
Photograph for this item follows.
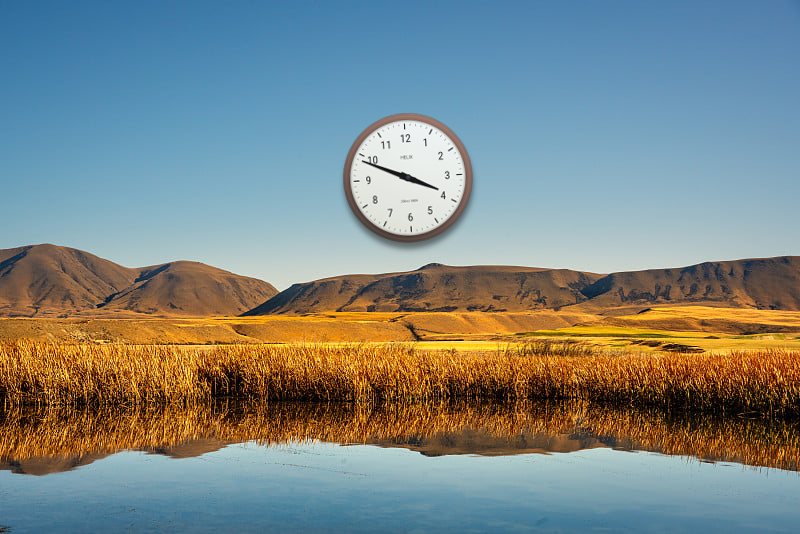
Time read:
3:49
